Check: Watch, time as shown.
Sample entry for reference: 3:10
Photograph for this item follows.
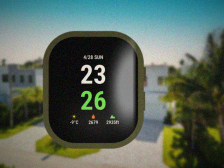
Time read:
23:26
